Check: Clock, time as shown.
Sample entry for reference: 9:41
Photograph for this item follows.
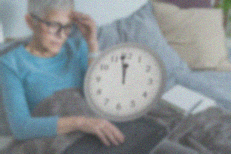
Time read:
11:58
